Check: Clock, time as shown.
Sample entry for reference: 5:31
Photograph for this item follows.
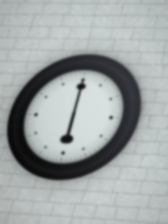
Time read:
6:00
